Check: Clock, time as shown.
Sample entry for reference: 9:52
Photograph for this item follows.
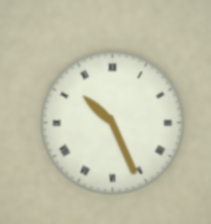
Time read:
10:26
